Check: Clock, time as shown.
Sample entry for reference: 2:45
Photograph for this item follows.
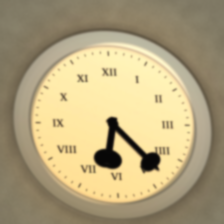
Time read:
6:23
